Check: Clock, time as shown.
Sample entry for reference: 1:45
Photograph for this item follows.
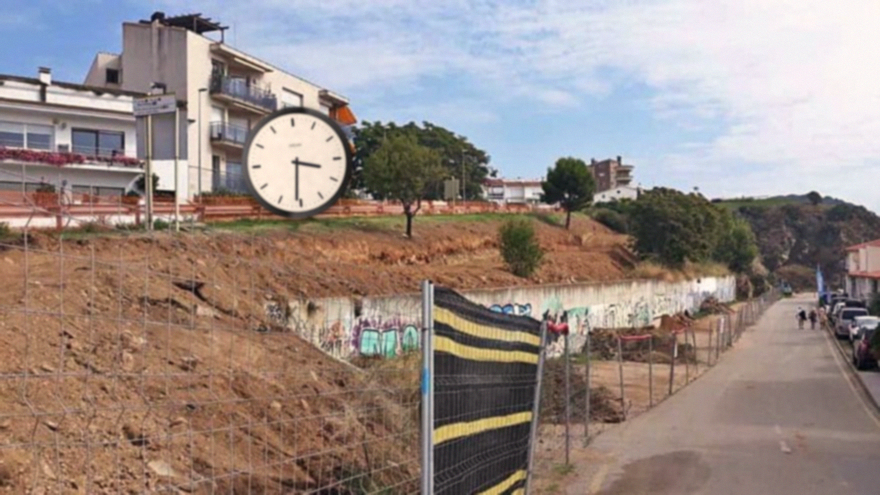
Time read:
3:31
